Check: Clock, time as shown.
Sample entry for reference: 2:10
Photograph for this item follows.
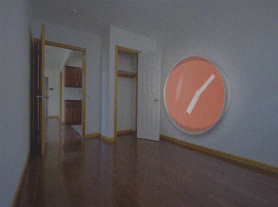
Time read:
7:08
